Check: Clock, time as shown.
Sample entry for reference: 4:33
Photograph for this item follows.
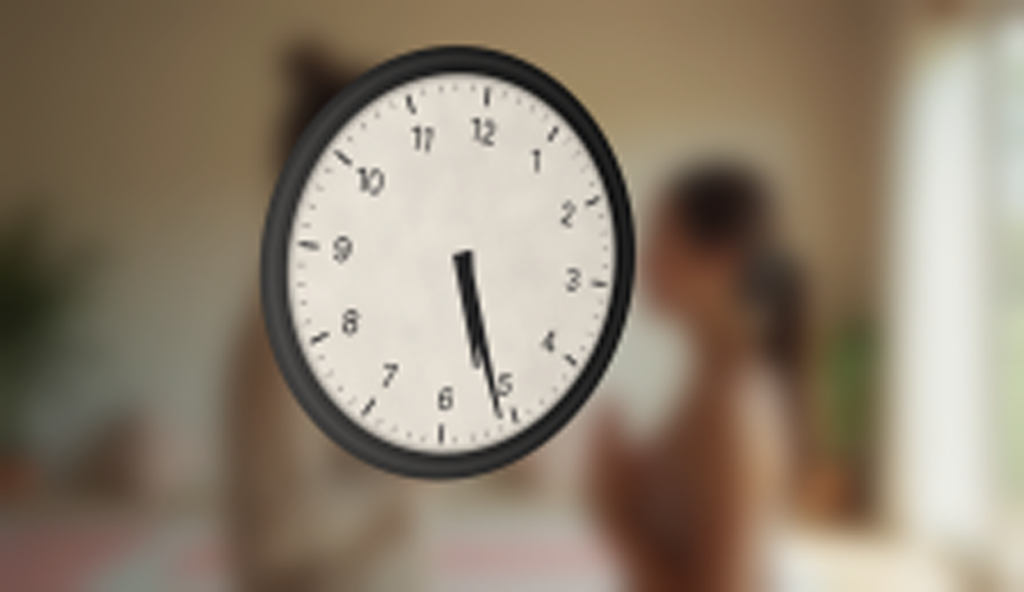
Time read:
5:26
